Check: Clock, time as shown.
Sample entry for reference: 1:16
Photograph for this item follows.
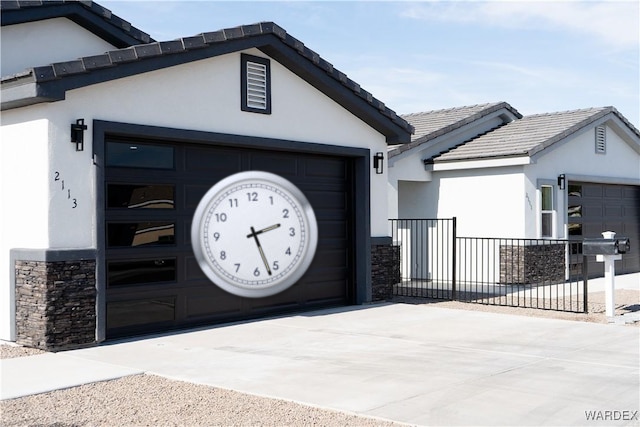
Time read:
2:27
